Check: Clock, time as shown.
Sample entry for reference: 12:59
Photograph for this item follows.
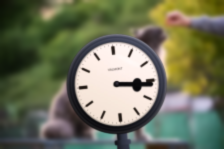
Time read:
3:16
